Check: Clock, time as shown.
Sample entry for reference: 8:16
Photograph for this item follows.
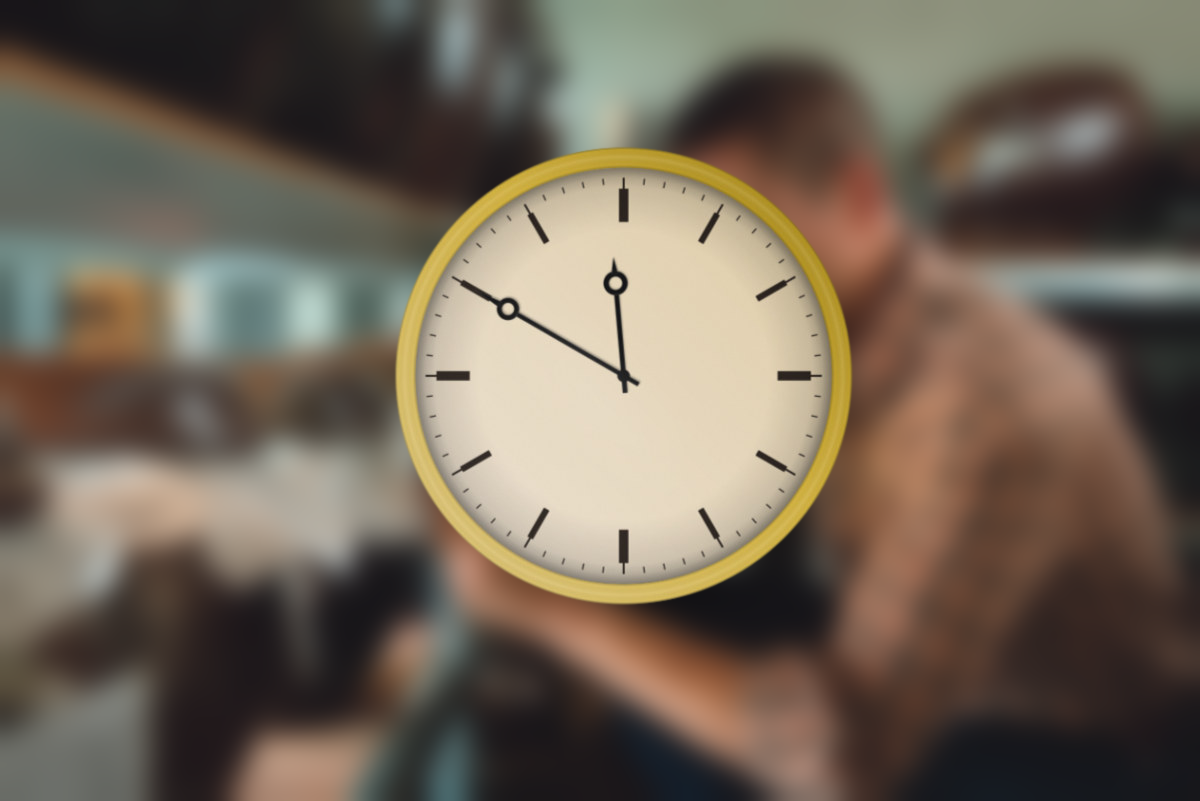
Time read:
11:50
